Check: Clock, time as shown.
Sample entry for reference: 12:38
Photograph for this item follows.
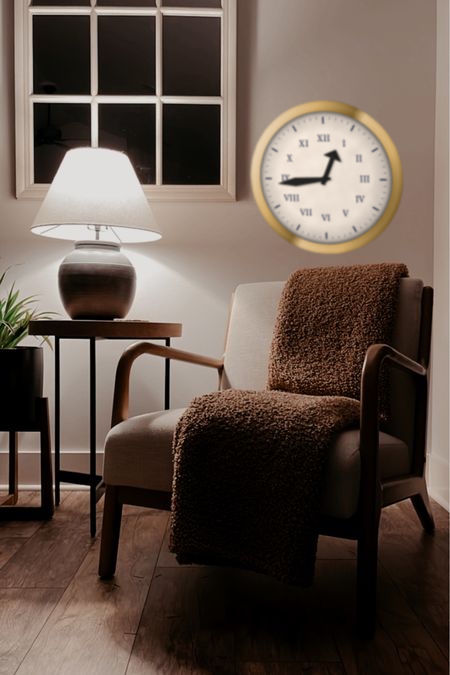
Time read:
12:44
